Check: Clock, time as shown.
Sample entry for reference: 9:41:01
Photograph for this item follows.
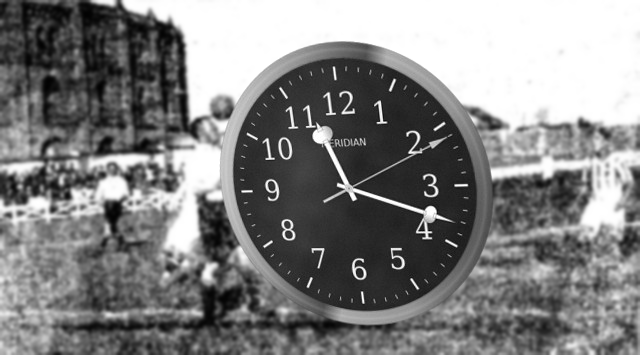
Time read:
11:18:11
